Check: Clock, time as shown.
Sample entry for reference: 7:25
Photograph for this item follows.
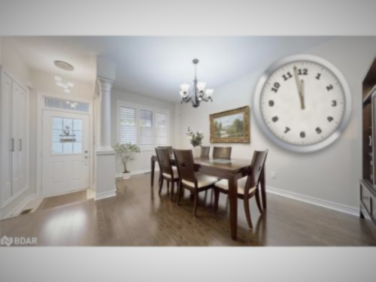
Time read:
11:58
